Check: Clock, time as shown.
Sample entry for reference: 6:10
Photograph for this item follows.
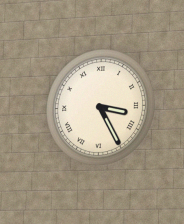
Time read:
3:25
